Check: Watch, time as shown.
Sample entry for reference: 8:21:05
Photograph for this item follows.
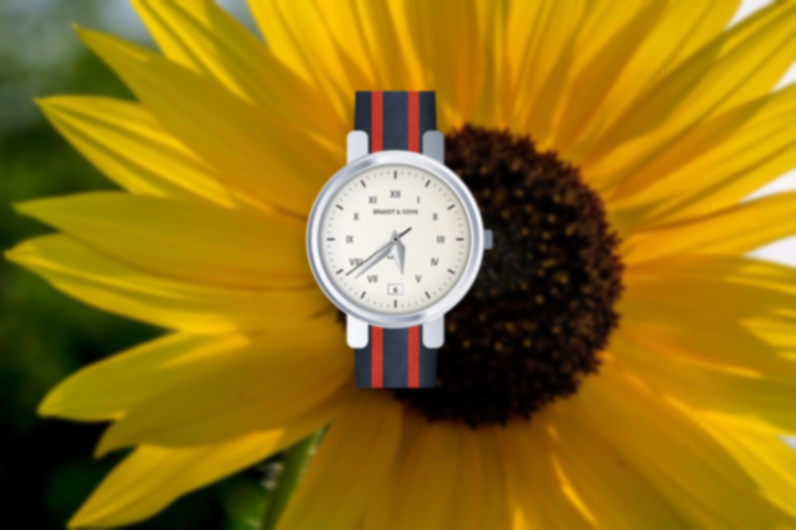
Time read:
5:37:39
